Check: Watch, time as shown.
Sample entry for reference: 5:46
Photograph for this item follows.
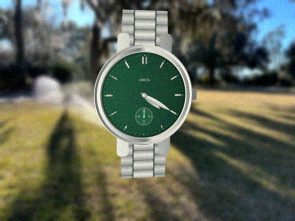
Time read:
4:20
